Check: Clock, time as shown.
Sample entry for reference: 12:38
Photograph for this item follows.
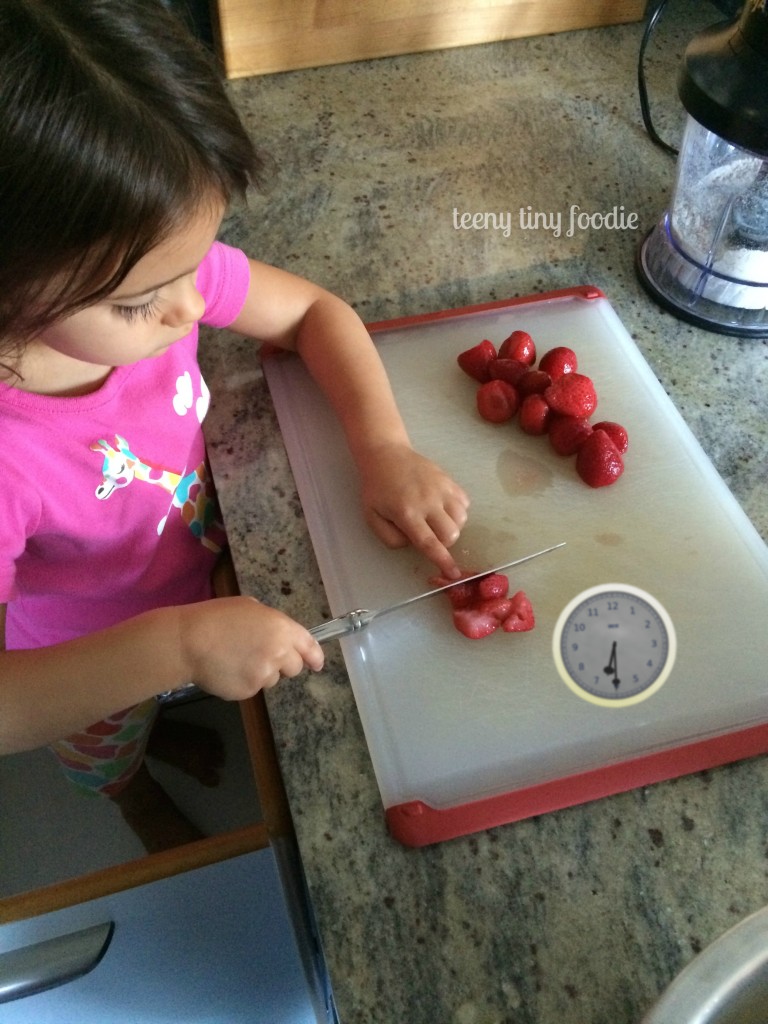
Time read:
6:30
